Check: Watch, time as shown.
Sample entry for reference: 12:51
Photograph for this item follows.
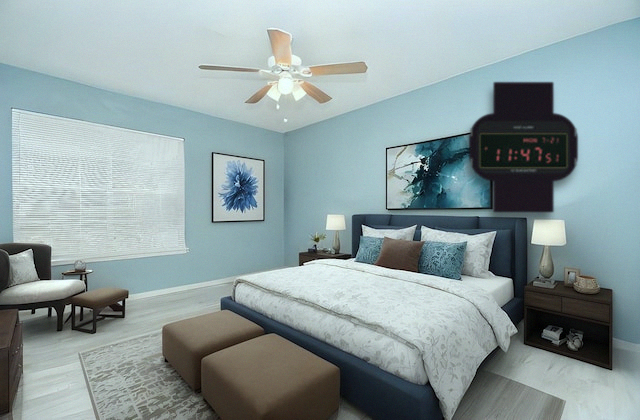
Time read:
11:47
